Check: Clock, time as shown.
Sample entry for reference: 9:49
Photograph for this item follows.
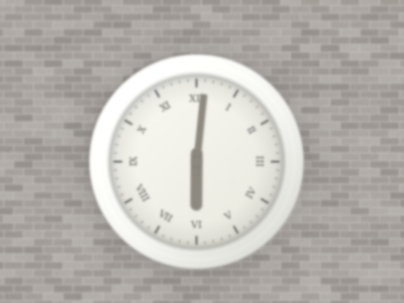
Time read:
6:01
